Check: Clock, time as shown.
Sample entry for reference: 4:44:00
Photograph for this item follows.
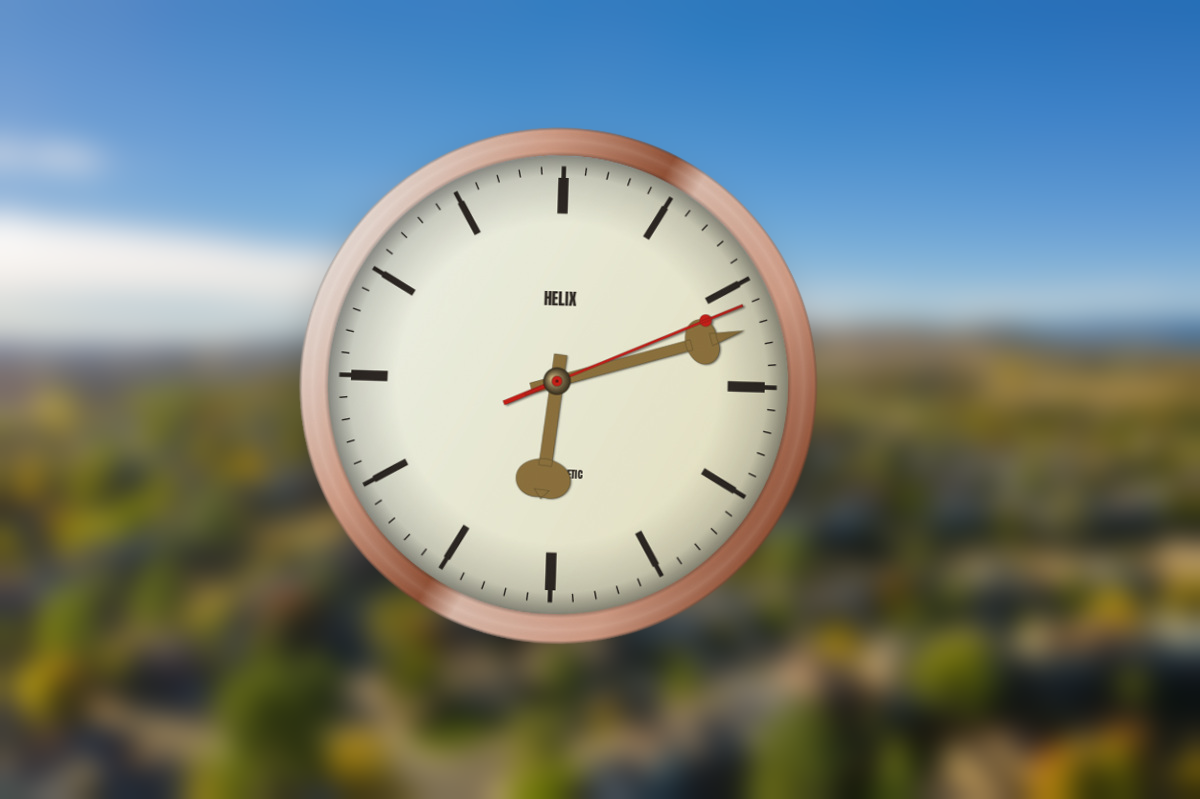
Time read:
6:12:11
